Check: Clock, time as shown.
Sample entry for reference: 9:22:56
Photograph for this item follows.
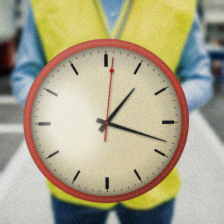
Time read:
1:18:01
